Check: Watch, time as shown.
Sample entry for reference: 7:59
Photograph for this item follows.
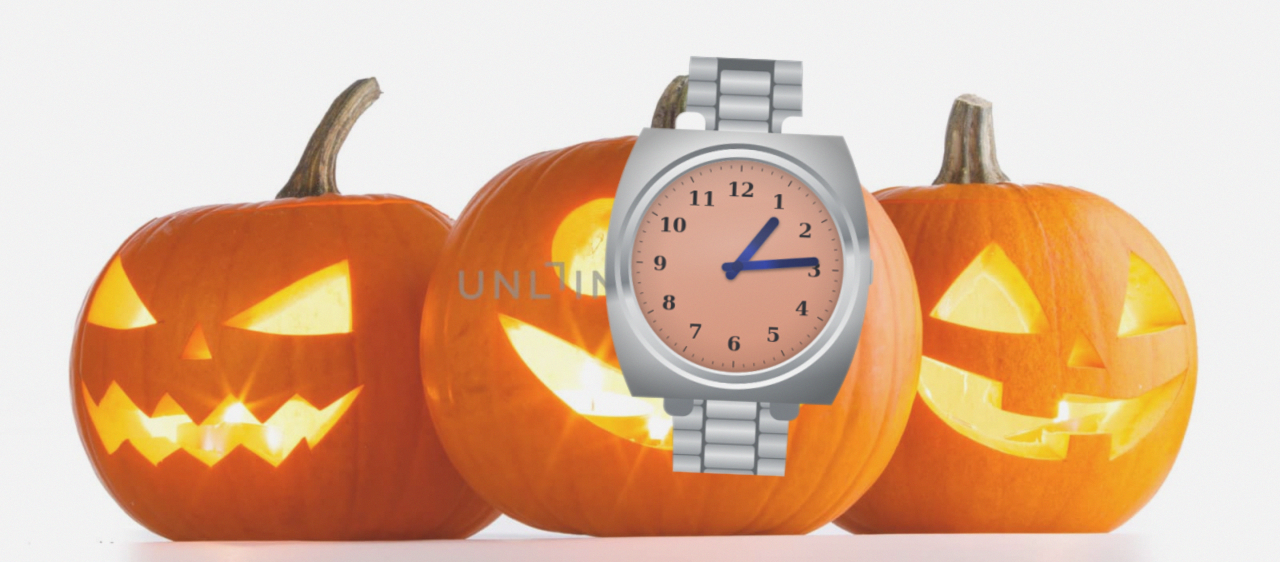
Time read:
1:14
